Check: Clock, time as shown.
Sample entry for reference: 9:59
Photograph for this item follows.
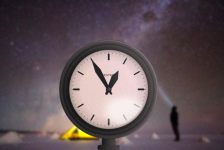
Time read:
12:55
